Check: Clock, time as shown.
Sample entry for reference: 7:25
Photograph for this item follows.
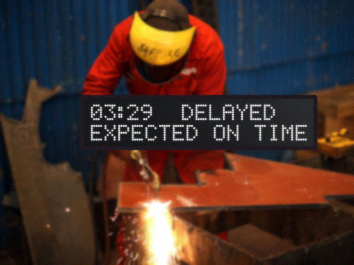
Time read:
3:29
